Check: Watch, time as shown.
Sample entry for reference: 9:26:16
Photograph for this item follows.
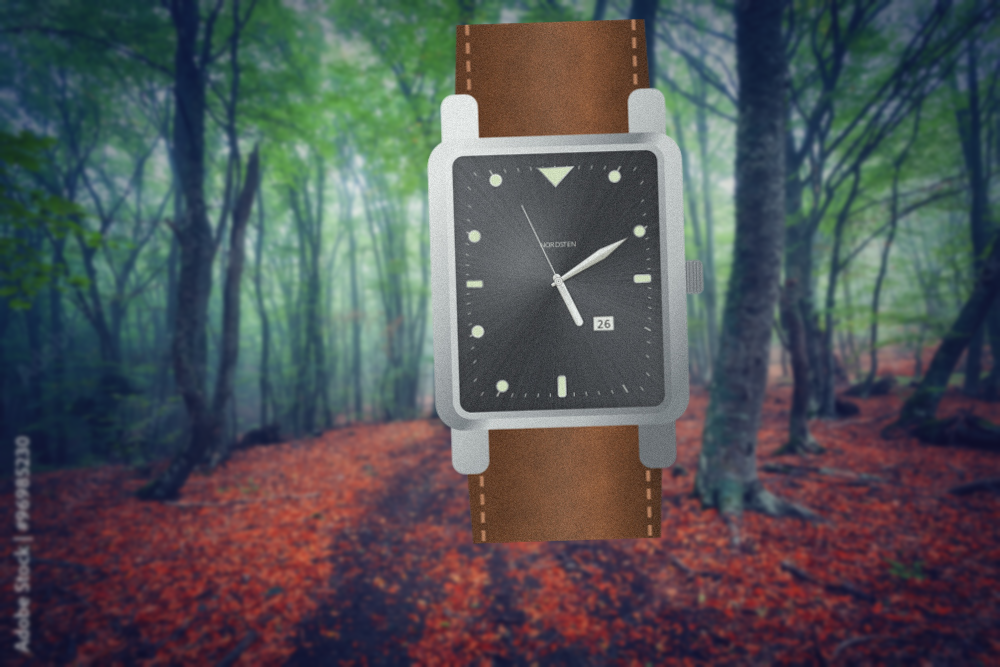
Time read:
5:09:56
